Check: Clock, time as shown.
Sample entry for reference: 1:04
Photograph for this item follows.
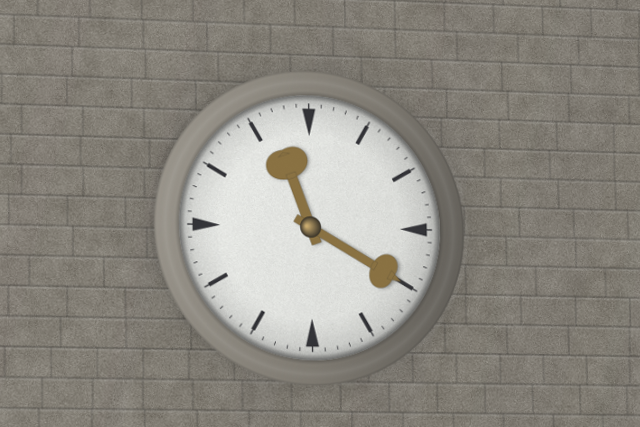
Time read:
11:20
